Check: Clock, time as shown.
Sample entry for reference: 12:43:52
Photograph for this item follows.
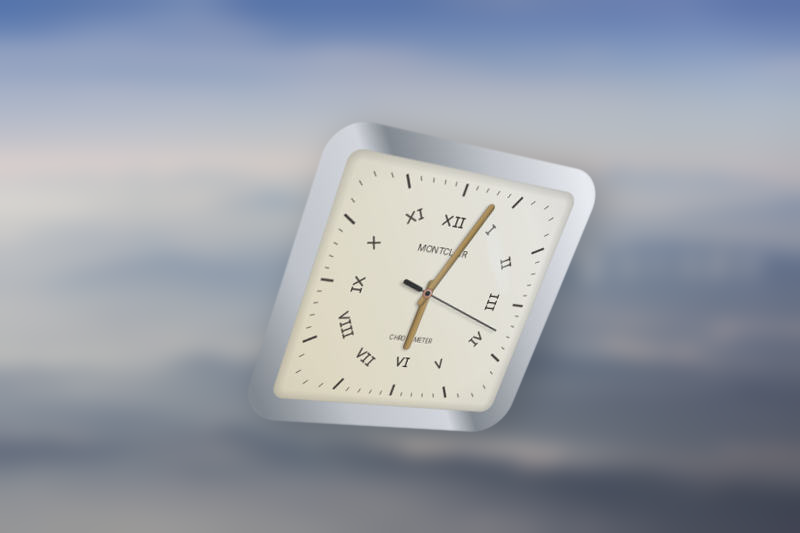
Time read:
6:03:18
